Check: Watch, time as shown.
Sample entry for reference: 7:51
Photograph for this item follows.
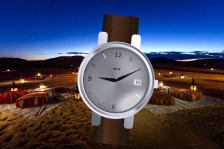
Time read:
9:10
